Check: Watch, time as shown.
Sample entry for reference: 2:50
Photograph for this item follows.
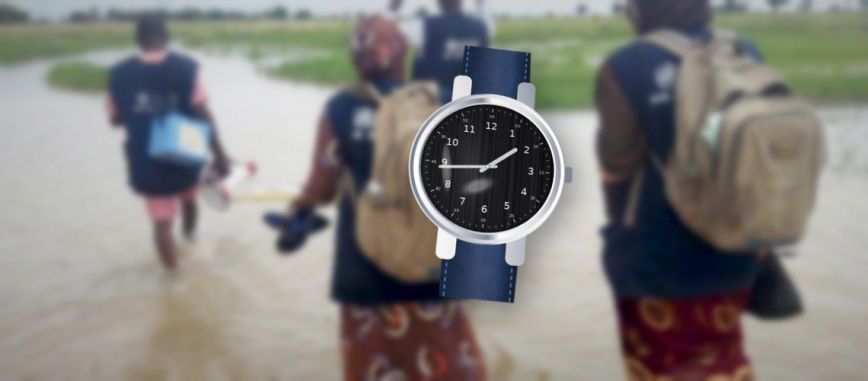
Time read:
1:44
